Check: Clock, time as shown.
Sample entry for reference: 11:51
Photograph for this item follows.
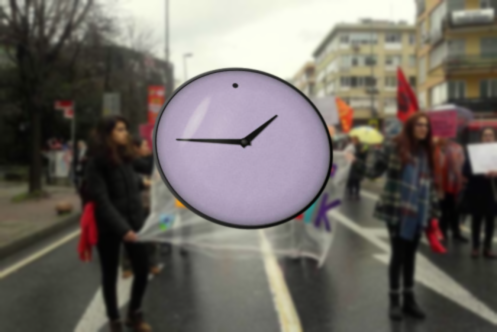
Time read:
1:46
